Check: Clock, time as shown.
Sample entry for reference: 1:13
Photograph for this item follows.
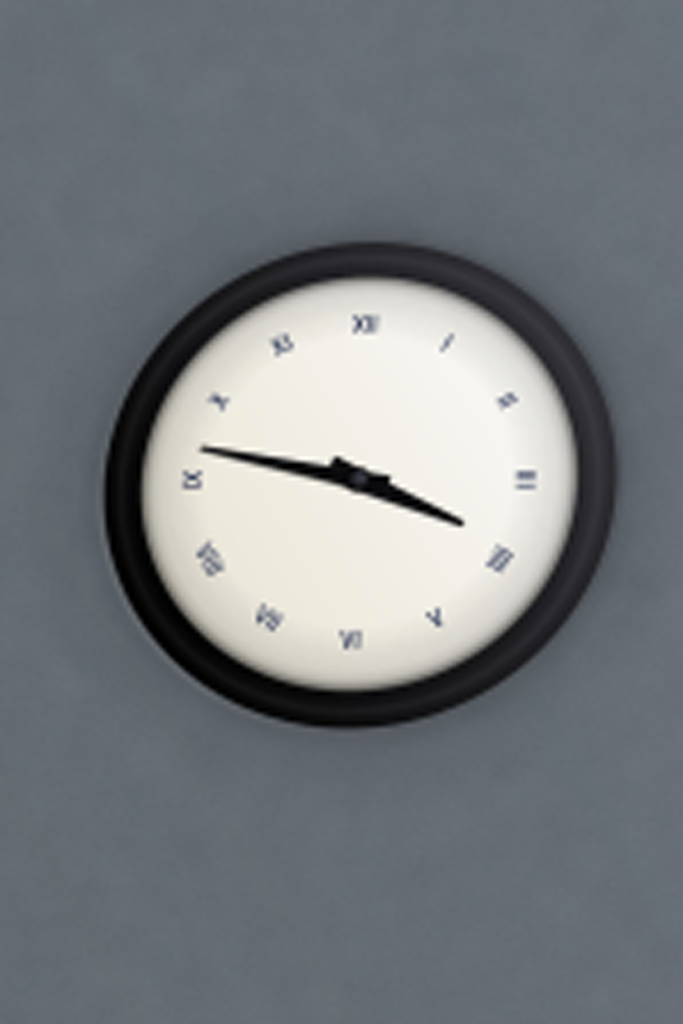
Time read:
3:47
